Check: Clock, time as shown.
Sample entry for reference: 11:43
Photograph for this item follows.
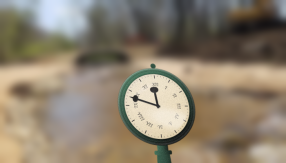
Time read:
11:48
